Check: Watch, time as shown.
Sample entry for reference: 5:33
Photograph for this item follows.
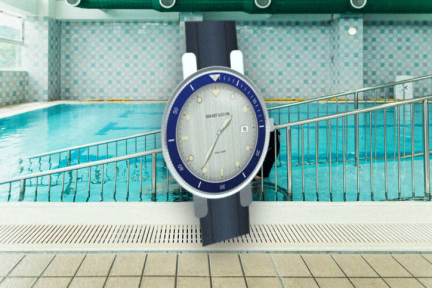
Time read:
1:36
